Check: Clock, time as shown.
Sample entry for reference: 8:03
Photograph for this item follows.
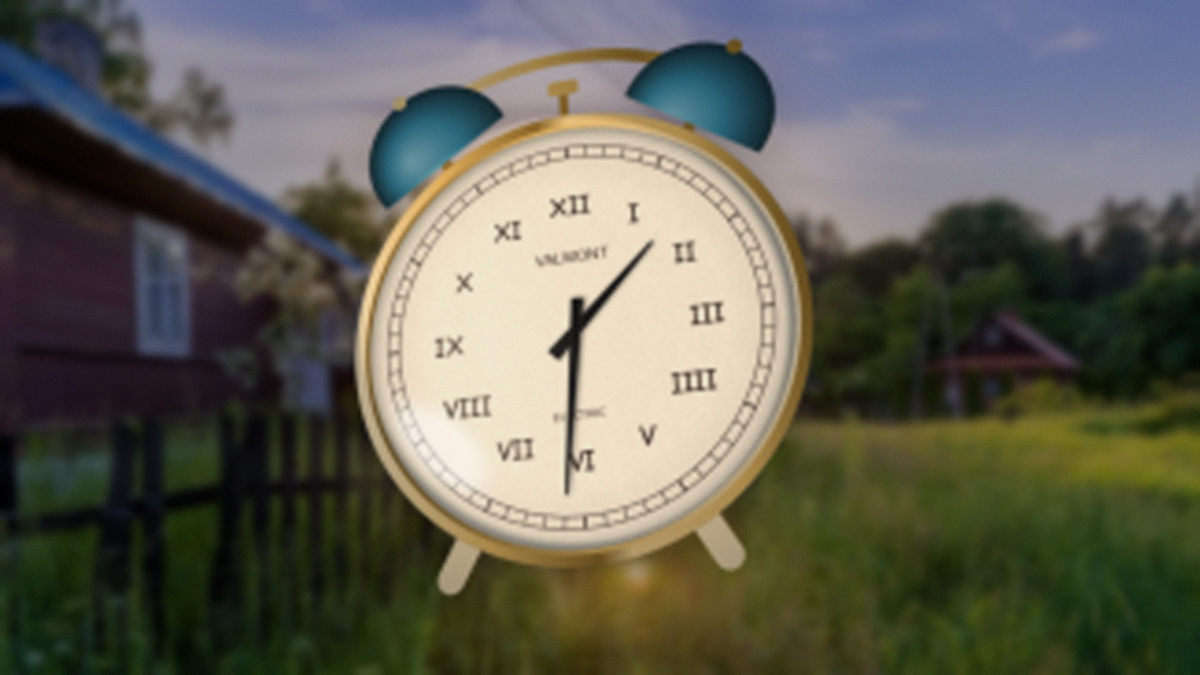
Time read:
1:31
